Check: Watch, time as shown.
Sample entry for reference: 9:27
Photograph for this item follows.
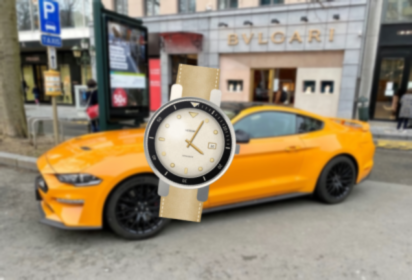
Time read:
4:04
